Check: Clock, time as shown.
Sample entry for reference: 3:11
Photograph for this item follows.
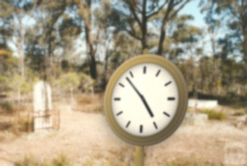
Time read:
4:53
